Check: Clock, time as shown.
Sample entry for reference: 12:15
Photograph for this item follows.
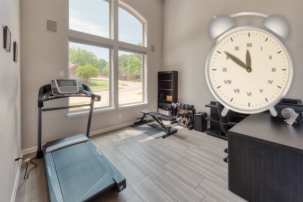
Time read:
11:51
